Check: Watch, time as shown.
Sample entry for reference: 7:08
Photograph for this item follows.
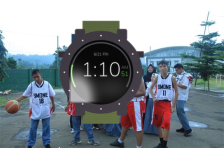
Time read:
1:10
